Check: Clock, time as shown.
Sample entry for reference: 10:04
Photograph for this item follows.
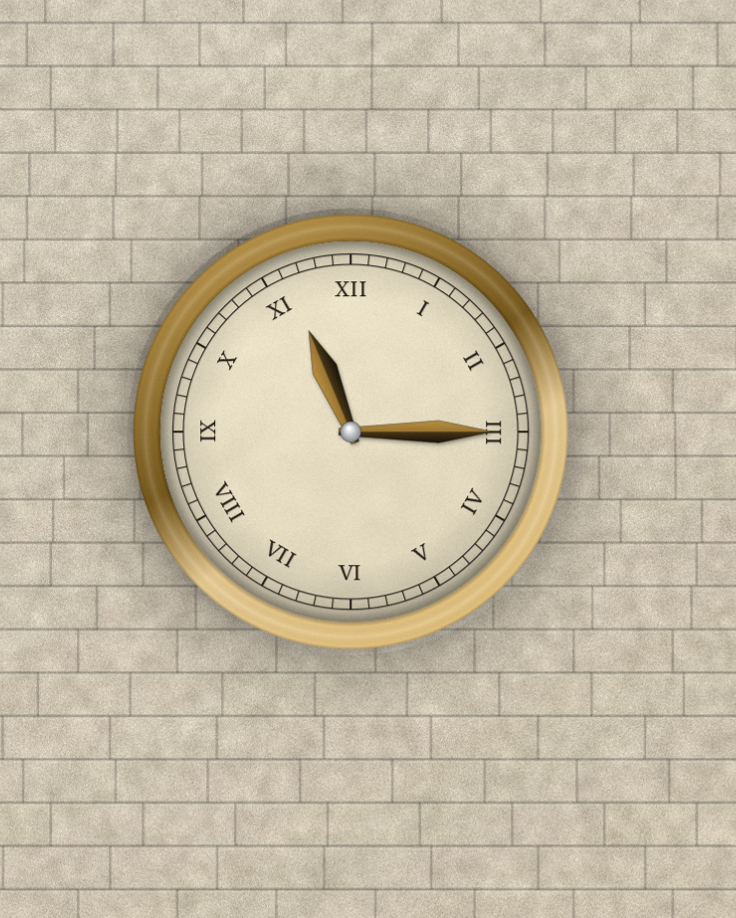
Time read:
11:15
